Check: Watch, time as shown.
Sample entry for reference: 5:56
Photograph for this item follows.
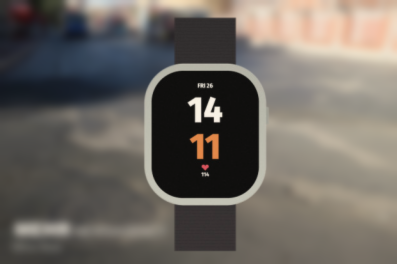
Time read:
14:11
